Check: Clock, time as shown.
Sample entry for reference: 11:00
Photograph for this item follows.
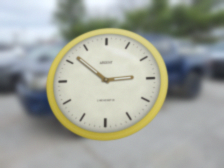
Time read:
2:52
